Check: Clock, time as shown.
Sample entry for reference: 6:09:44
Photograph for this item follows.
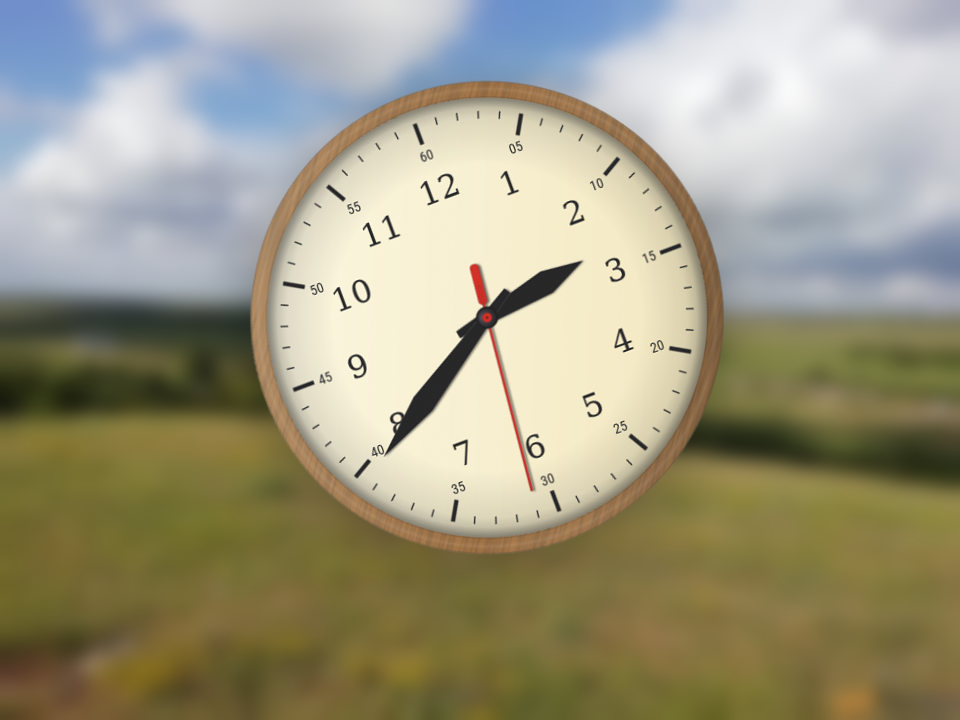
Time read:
2:39:31
